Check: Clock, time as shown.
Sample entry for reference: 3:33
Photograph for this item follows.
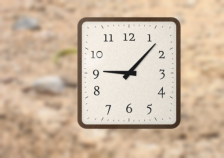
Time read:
9:07
